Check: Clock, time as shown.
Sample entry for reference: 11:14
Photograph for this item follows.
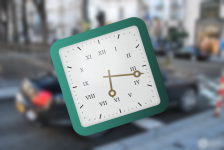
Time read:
6:17
